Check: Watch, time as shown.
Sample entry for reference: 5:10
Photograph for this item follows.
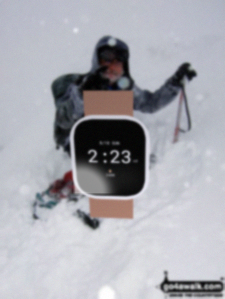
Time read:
2:23
